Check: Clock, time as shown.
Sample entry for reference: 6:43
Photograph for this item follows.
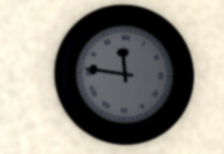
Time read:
11:46
